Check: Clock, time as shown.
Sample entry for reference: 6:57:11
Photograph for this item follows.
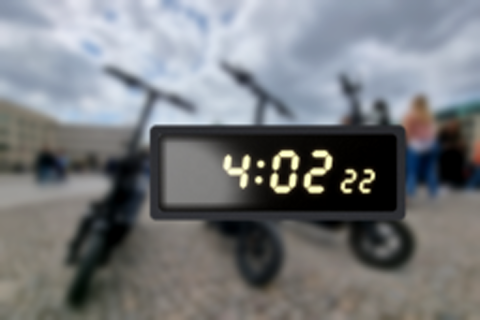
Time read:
4:02:22
